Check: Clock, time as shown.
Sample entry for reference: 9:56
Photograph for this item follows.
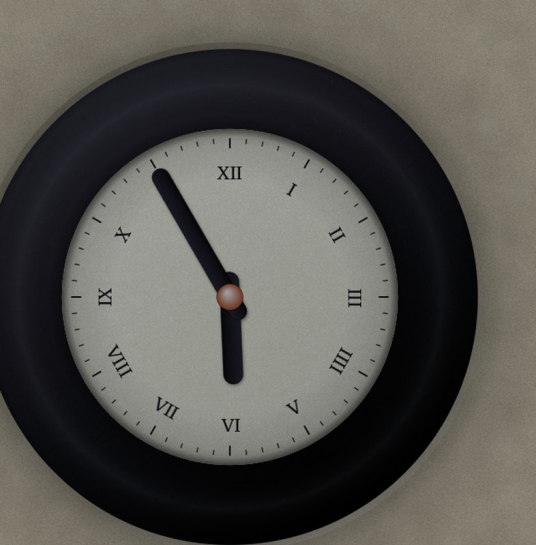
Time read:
5:55
